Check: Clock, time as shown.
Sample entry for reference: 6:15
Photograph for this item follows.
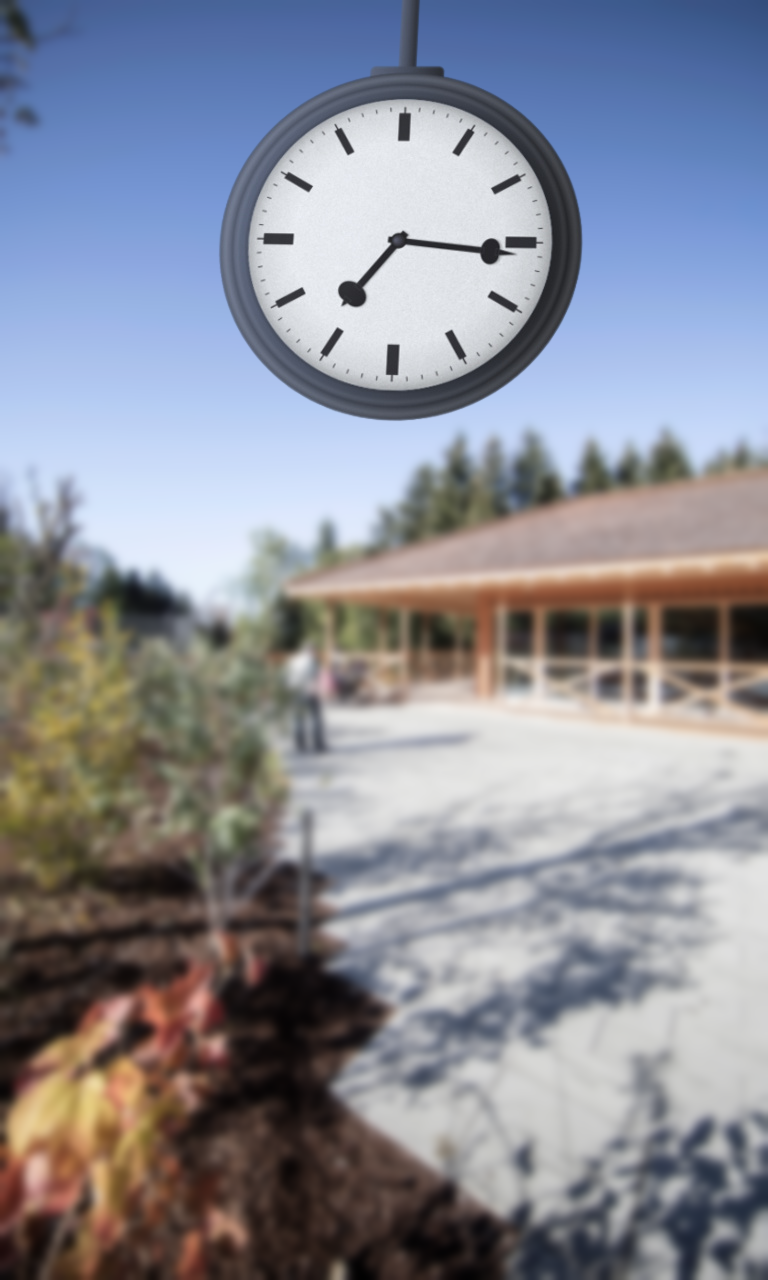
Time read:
7:16
